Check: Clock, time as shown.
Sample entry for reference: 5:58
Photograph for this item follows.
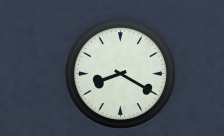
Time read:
8:20
